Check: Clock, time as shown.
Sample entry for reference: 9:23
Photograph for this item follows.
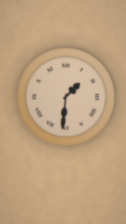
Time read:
1:31
